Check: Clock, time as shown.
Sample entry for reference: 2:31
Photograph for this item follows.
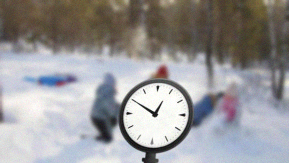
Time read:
12:50
